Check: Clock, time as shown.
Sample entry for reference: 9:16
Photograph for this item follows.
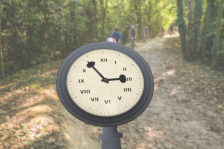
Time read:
2:54
